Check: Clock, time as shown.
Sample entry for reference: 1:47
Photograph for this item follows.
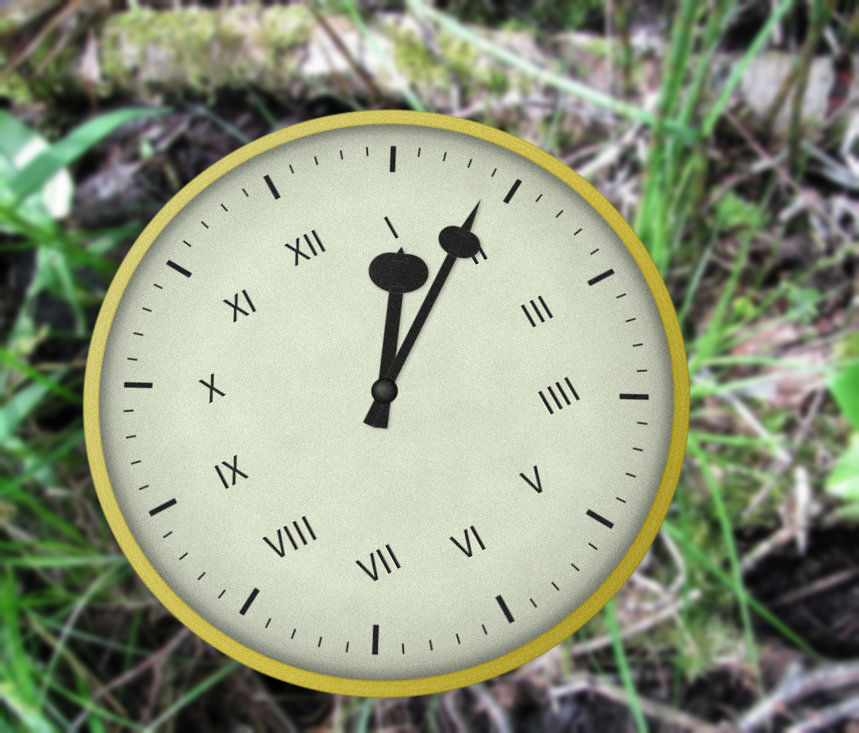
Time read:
1:09
